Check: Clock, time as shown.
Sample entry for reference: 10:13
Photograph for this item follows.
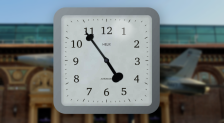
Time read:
4:54
